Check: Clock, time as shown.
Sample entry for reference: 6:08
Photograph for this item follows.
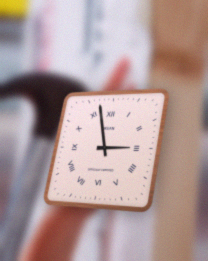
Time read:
2:57
